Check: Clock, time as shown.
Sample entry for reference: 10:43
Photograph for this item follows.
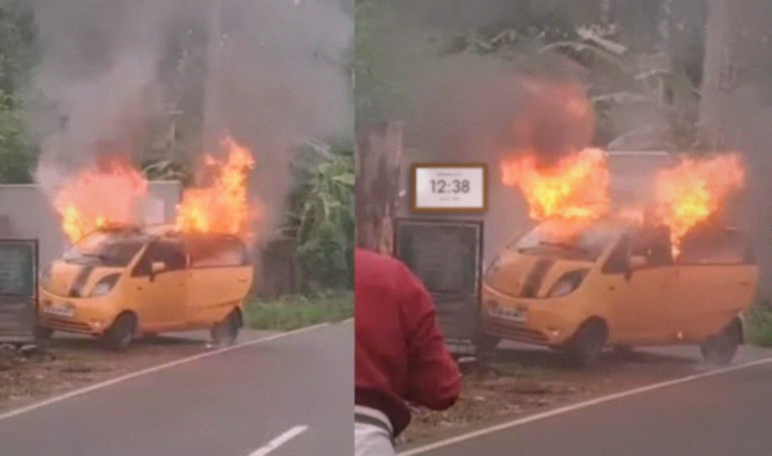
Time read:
12:38
